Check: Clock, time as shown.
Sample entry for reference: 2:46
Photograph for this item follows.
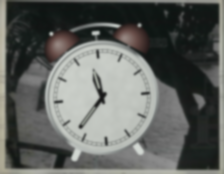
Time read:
11:37
